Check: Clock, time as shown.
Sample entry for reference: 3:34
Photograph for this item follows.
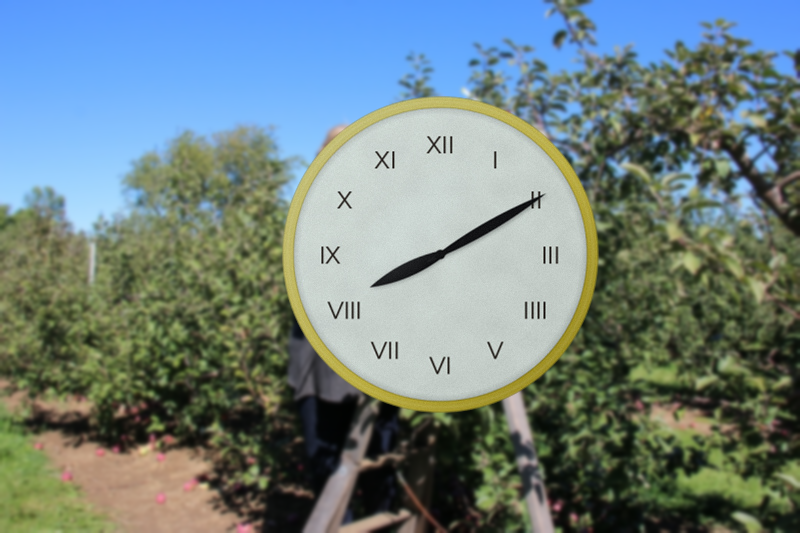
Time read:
8:10
